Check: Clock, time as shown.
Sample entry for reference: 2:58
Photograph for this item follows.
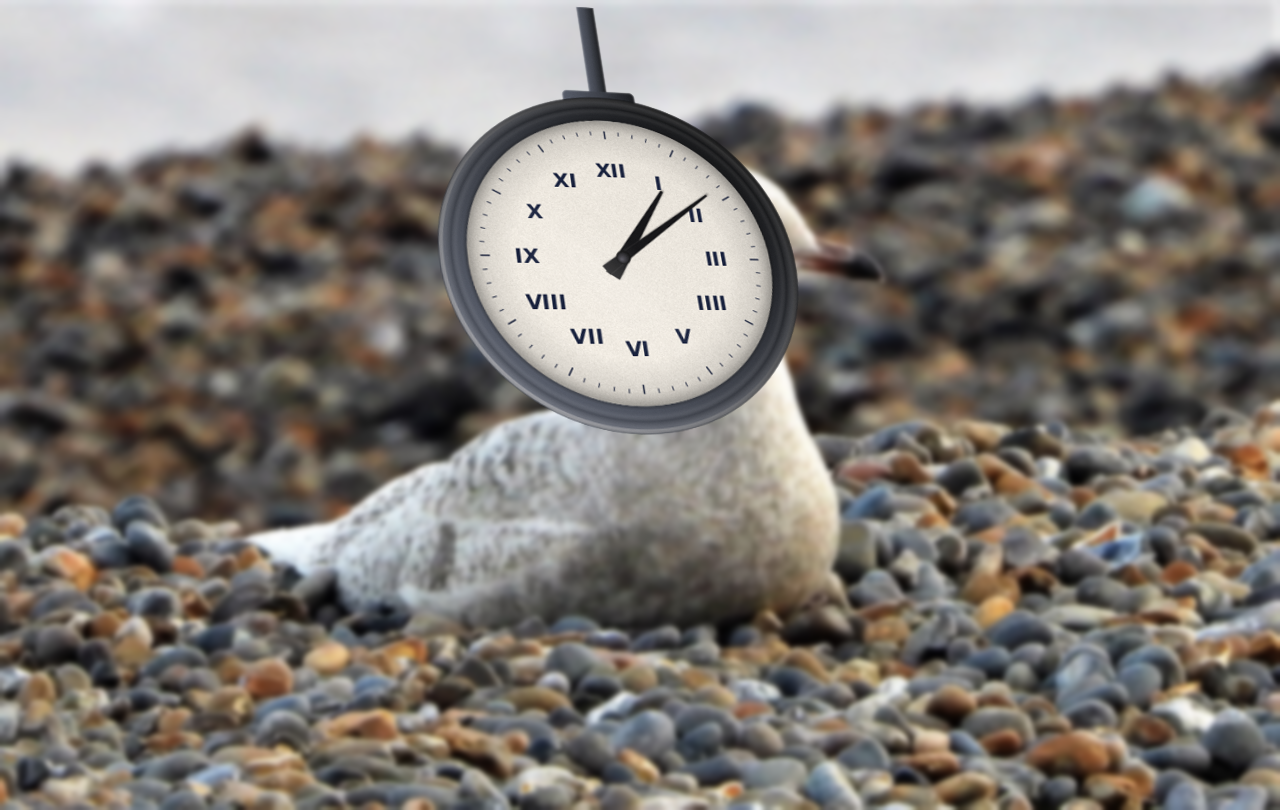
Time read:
1:09
